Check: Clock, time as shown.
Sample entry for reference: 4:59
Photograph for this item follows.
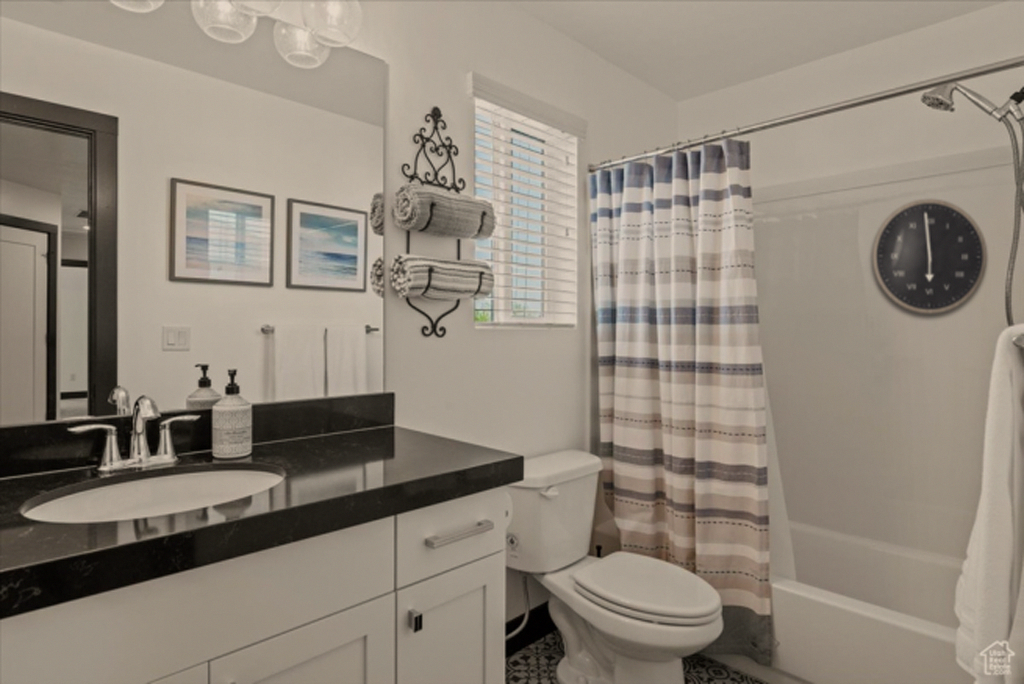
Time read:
5:59
